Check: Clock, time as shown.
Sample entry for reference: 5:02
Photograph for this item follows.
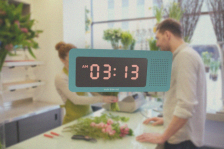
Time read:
3:13
